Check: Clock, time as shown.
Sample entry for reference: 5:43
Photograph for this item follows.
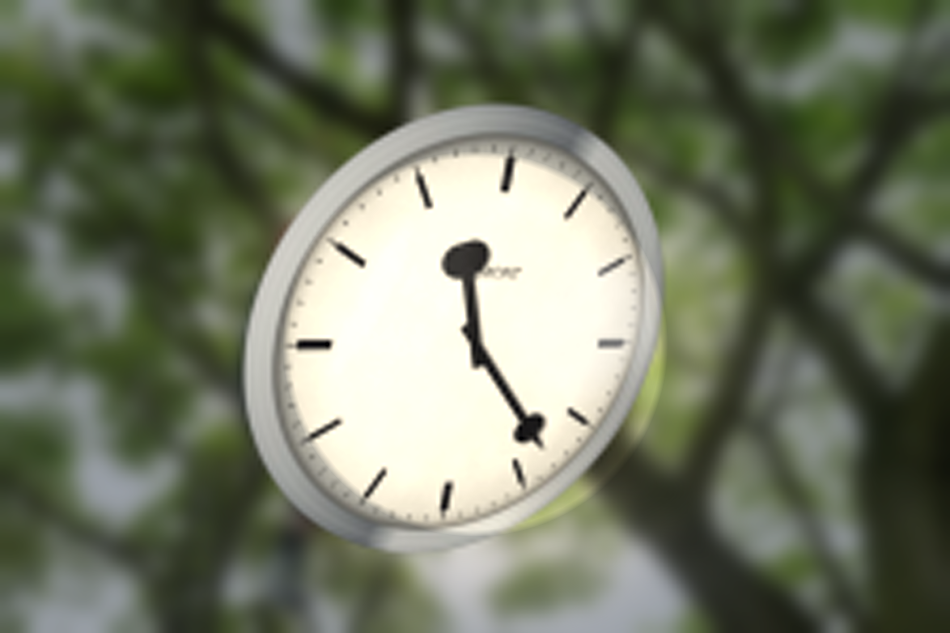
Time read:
11:23
